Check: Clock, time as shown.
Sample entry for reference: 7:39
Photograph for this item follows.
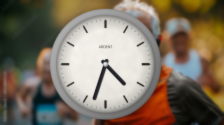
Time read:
4:33
